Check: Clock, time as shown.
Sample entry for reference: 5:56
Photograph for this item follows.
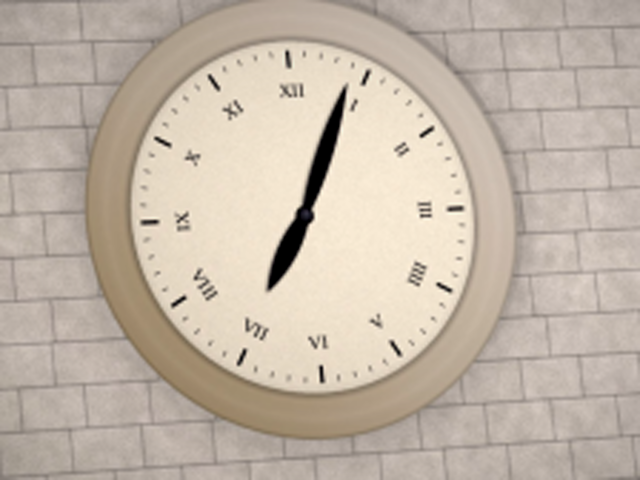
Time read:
7:04
